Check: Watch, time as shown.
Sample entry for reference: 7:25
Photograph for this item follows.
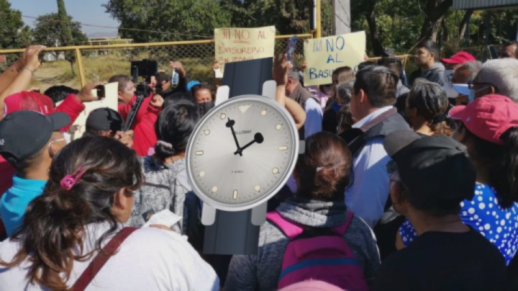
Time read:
1:56
